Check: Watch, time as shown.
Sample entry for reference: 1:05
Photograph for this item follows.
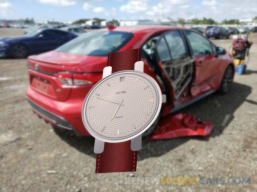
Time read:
6:49
